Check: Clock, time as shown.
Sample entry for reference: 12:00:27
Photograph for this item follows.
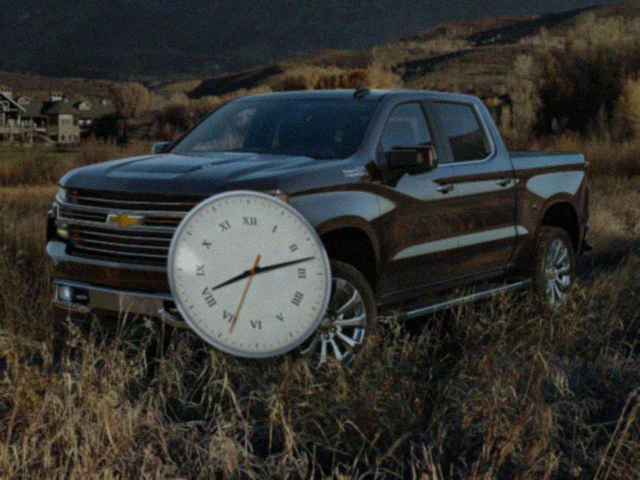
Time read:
8:12:34
